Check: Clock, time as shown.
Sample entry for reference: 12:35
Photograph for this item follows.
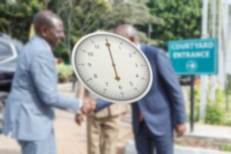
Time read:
6:00
